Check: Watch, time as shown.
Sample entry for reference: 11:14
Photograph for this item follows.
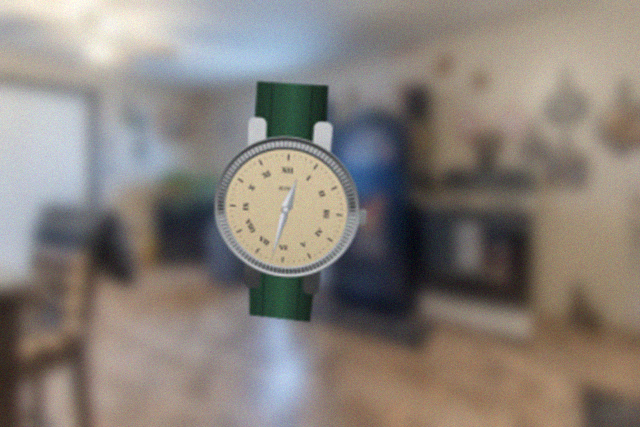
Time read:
12:32
